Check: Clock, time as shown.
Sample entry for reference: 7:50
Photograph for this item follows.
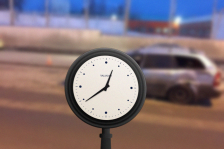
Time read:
12:39
